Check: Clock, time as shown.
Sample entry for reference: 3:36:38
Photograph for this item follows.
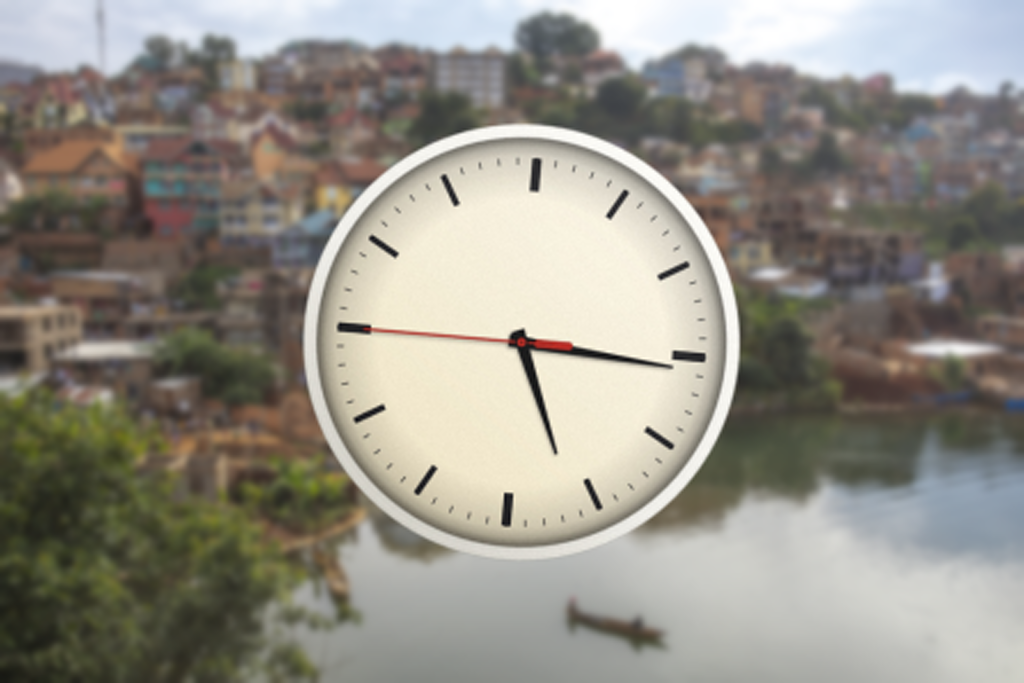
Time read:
5:15:45
